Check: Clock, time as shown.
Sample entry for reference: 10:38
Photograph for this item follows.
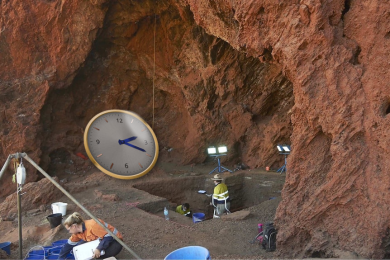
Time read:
2:19
